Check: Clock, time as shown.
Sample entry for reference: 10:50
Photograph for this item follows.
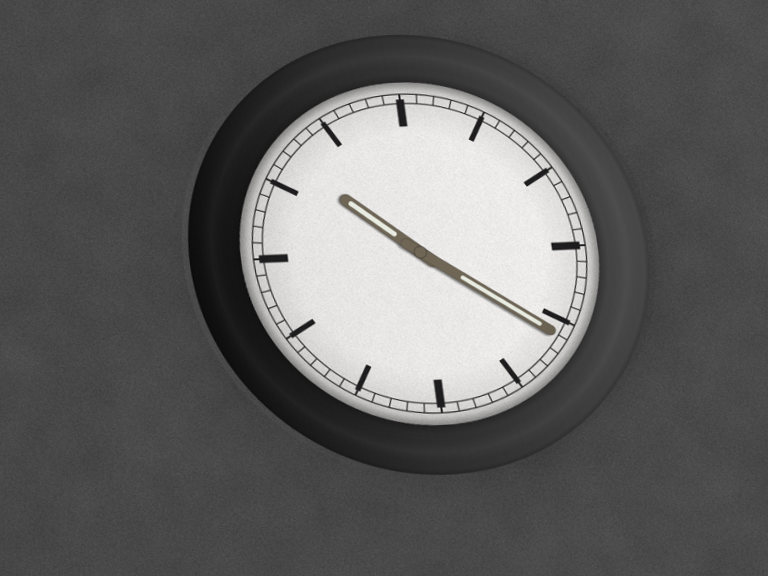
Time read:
10:21
